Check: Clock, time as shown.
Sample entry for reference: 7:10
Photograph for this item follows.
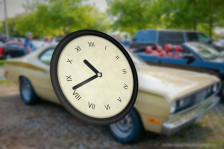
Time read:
10:42
